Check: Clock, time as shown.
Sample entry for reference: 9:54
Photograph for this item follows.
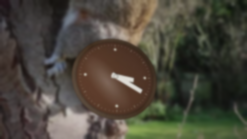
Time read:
3:20
